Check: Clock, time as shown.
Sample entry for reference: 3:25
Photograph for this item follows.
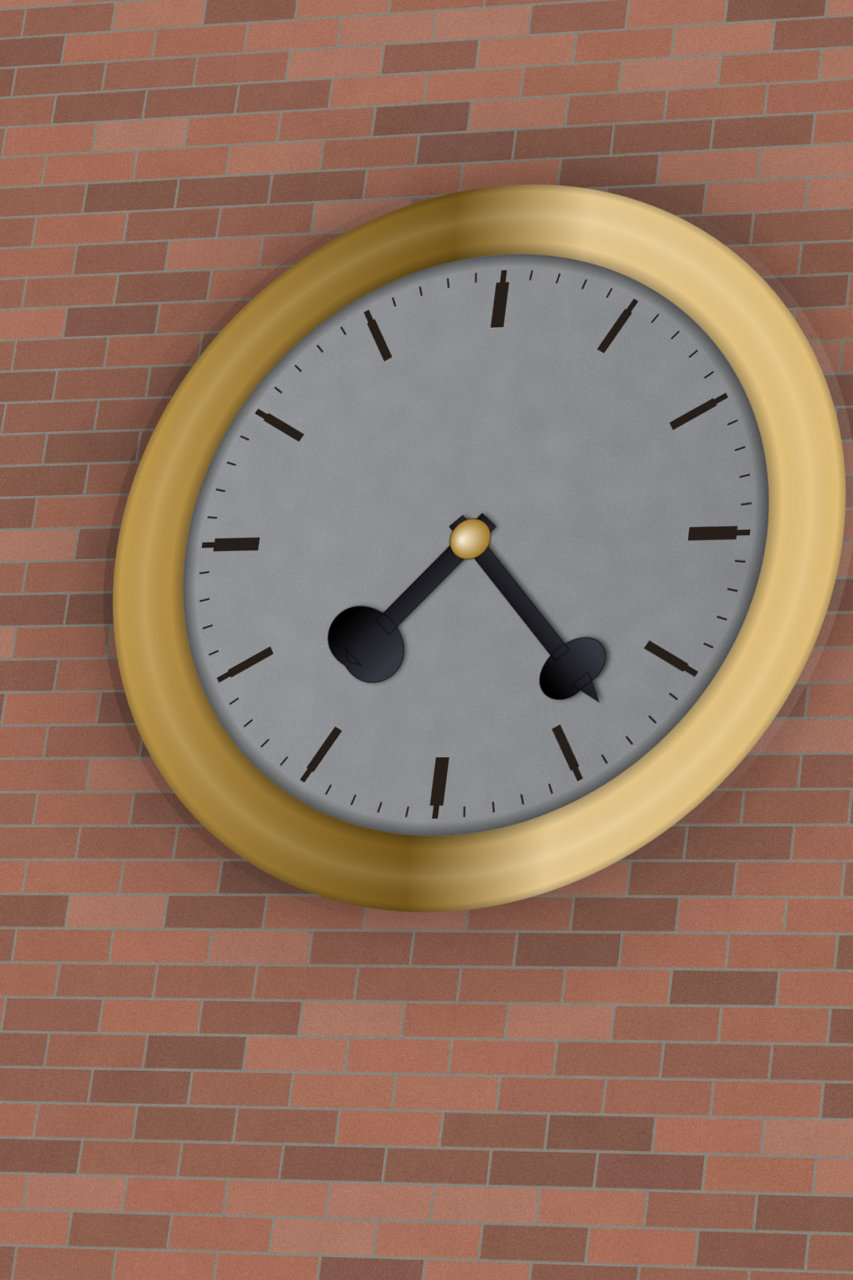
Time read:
7:23
